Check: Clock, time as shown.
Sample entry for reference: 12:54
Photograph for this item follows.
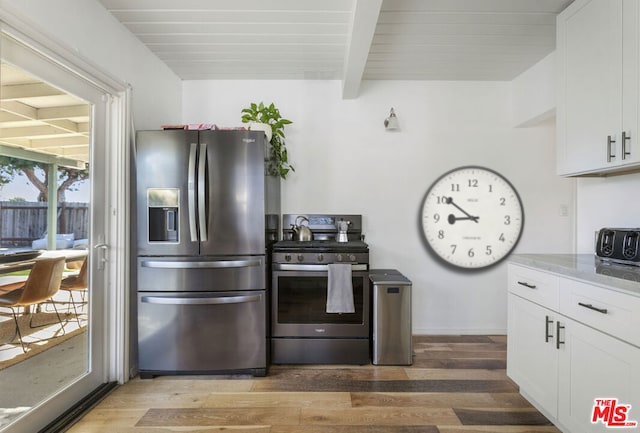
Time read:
8:51
